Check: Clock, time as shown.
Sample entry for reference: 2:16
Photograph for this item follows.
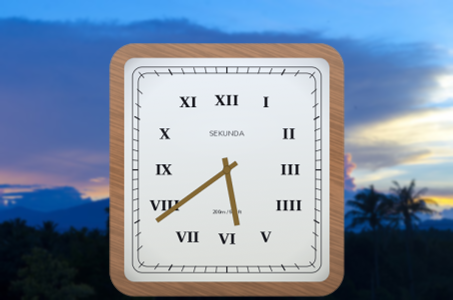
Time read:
5:39
